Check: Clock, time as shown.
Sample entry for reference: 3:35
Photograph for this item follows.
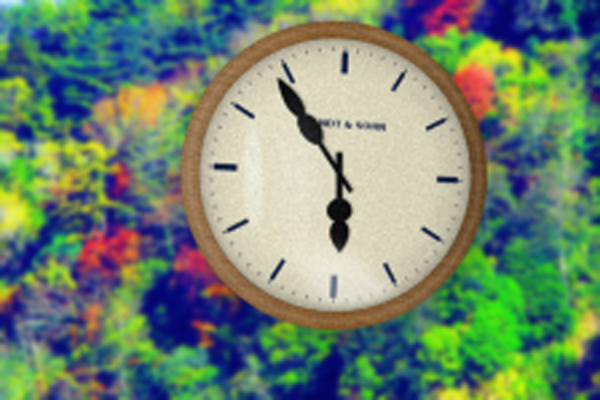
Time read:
5:54
